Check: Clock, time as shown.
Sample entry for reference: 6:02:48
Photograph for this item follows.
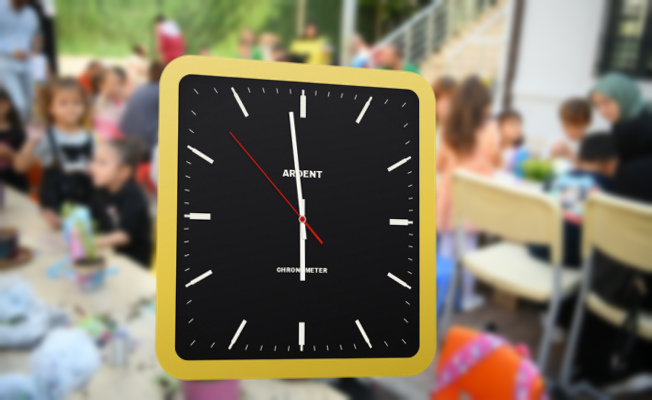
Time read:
5:58:53
